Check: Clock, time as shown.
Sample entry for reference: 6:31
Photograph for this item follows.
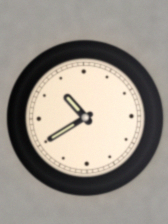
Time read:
10:40
